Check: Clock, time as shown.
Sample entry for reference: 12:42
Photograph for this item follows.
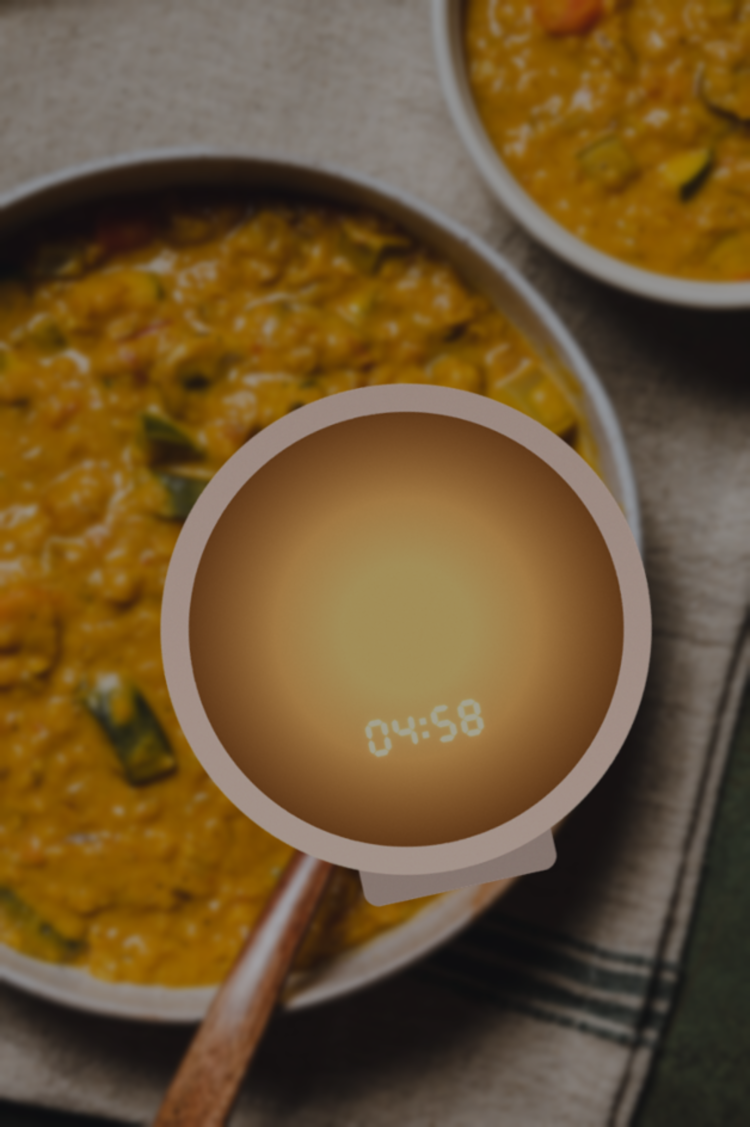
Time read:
4:58
